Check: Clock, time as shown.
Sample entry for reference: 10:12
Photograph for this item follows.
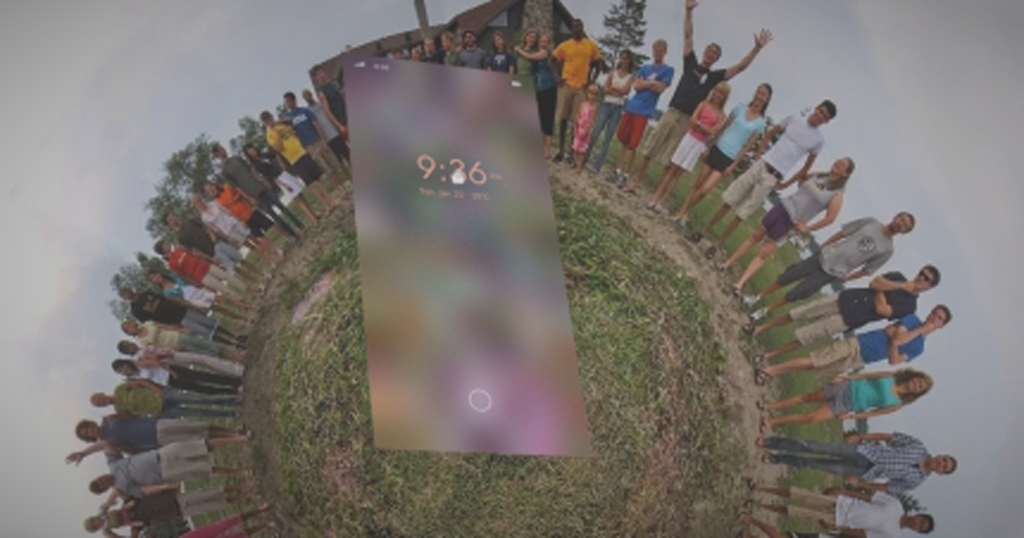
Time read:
9:36
